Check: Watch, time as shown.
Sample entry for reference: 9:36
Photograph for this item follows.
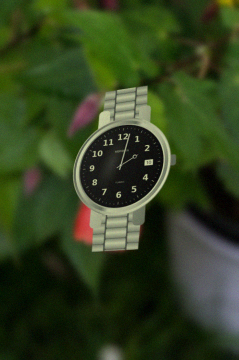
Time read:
2:02
